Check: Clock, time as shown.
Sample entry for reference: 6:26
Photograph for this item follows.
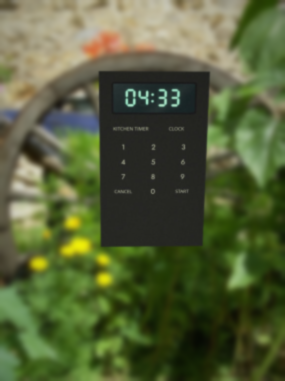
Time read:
4:33
